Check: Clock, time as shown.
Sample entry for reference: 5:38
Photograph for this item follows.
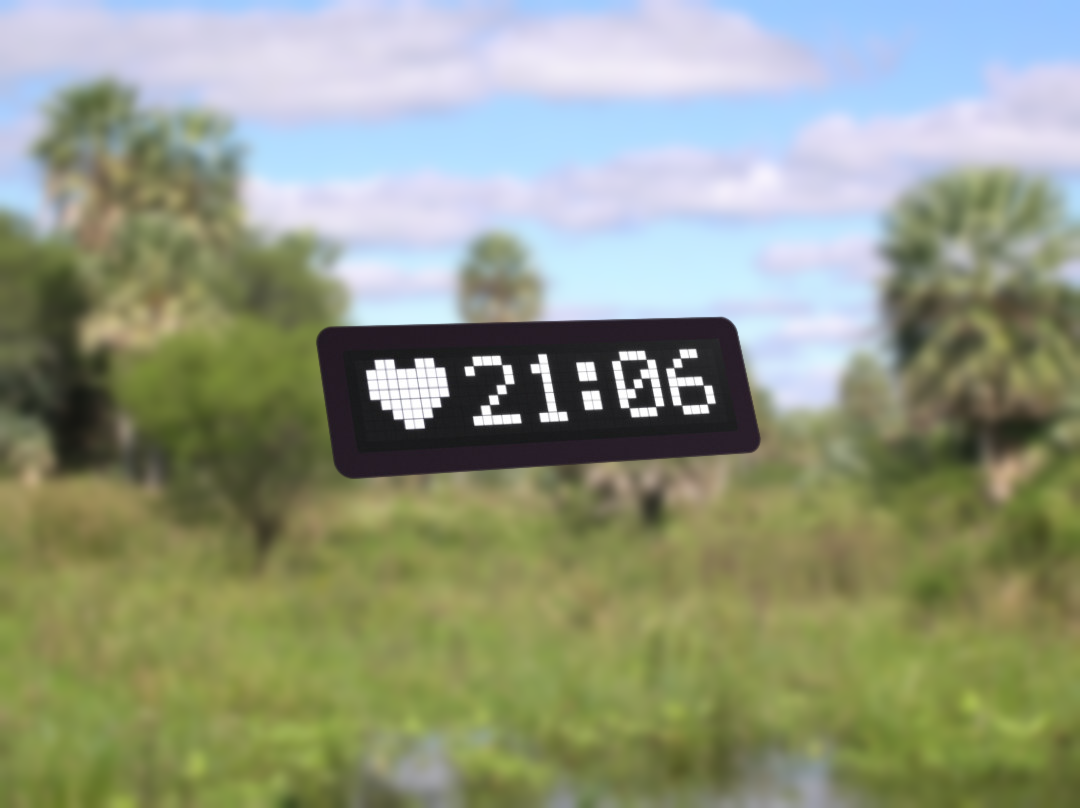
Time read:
21:06
